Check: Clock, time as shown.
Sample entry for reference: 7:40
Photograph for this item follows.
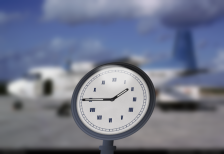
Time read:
1:45
